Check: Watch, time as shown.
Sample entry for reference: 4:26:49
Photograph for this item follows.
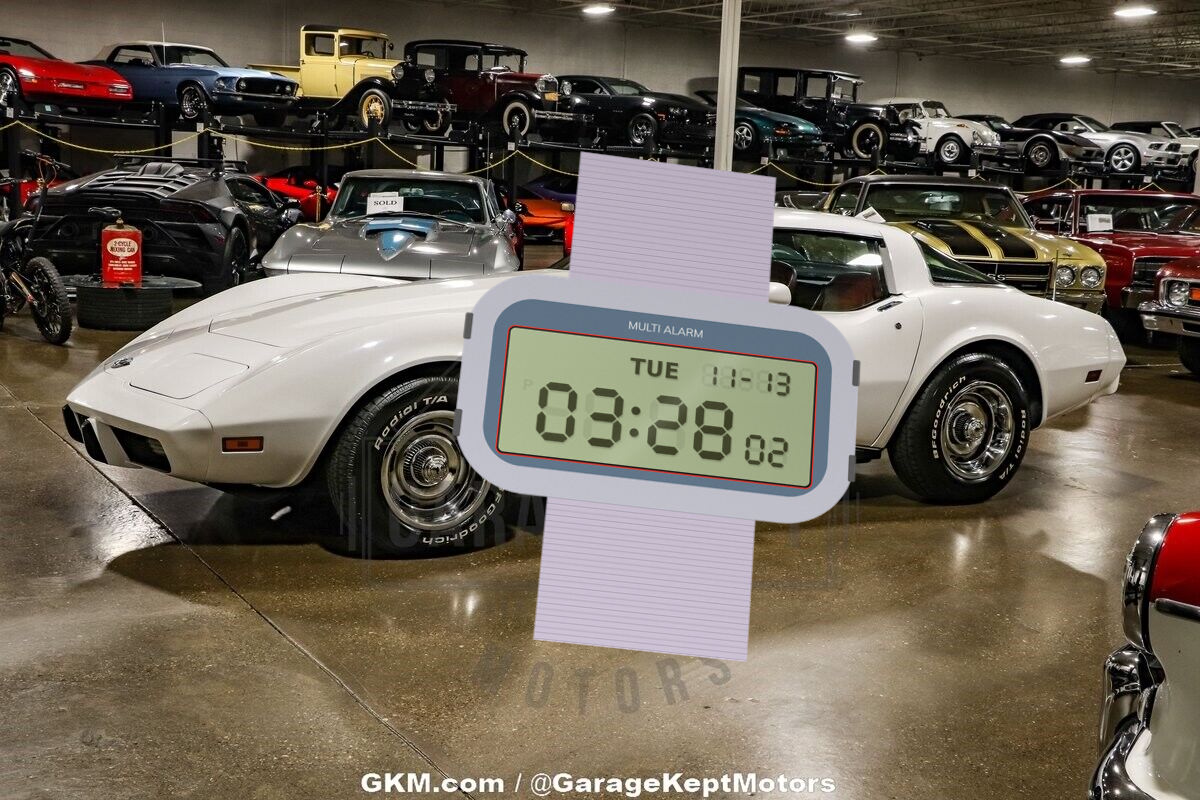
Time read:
3:28:02
